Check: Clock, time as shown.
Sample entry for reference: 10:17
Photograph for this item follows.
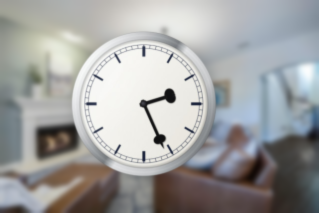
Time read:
2:26
